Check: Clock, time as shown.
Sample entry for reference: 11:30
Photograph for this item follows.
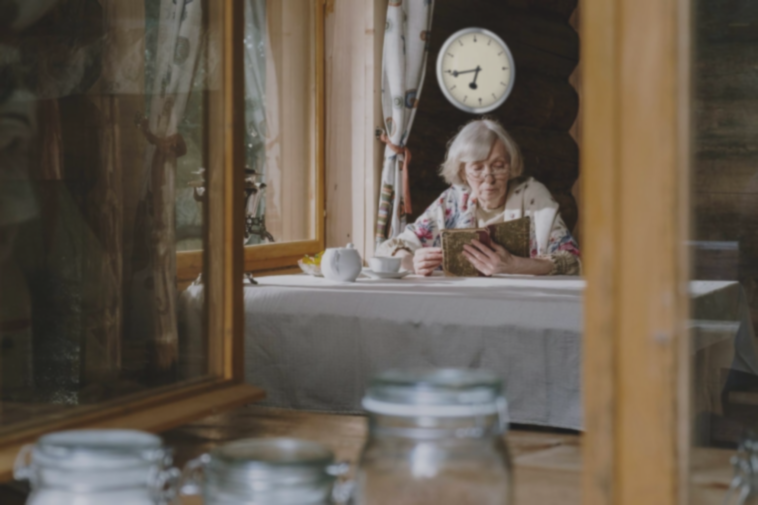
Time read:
6:44
